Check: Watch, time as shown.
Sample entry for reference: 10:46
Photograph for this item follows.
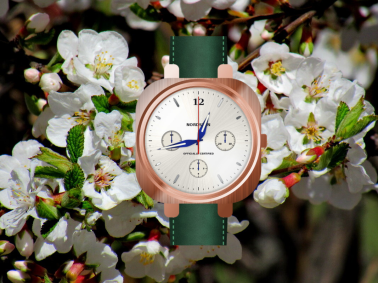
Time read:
12:43
